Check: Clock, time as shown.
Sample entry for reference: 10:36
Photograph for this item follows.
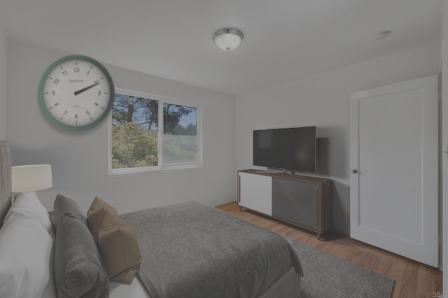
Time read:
2:11
